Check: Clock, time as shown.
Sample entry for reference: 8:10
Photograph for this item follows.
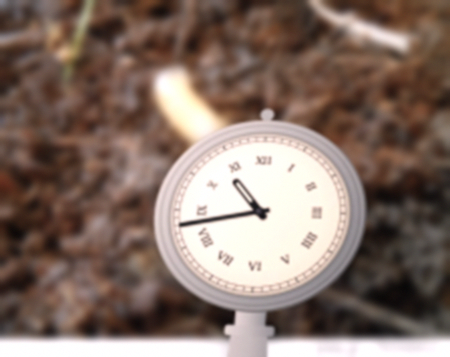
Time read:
10:43
